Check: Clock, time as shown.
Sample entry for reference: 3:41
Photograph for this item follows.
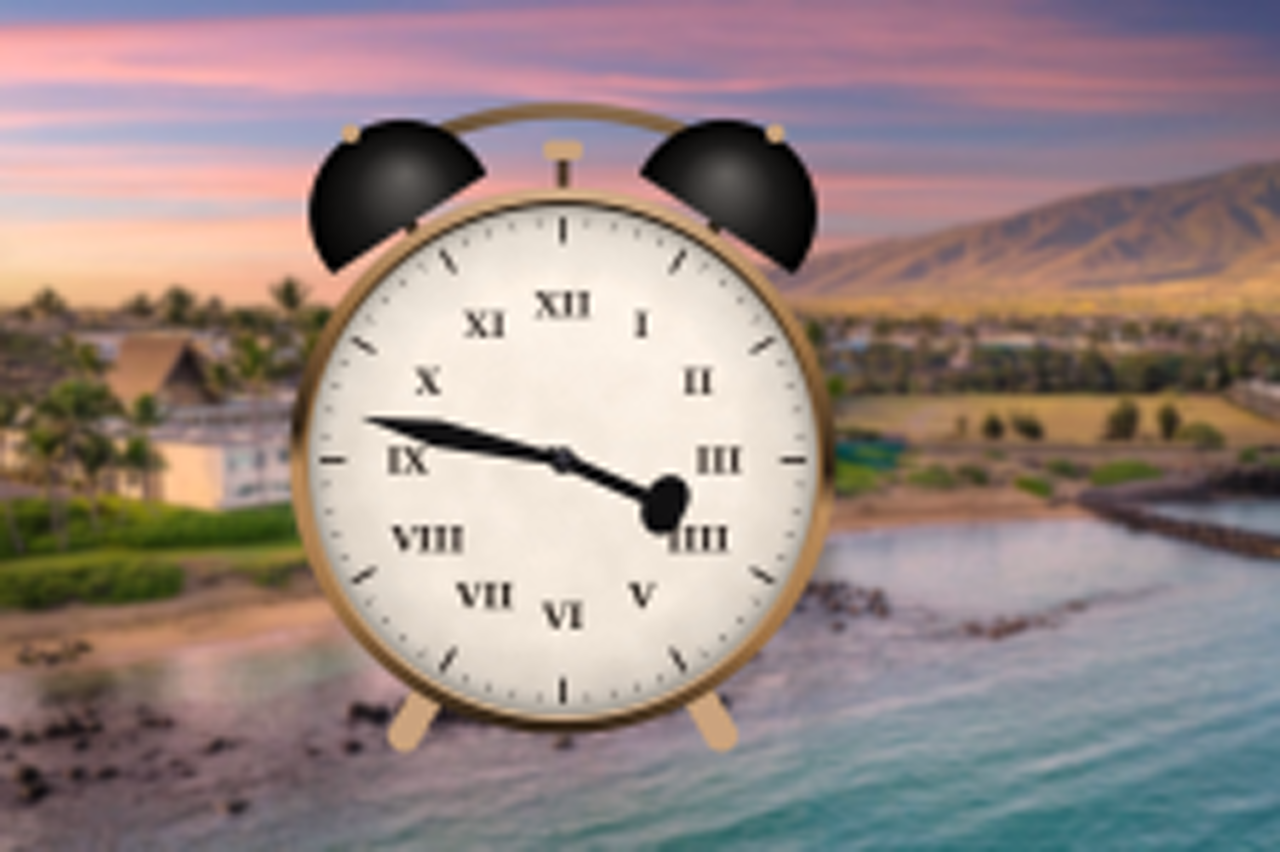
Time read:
3:47
